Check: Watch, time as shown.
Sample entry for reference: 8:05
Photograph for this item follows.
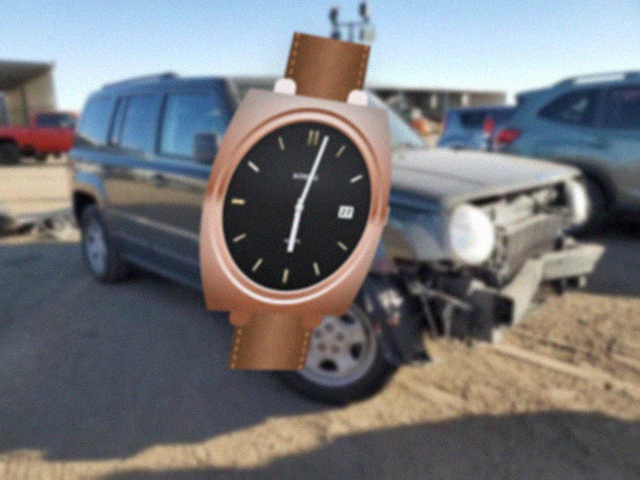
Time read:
6:02
